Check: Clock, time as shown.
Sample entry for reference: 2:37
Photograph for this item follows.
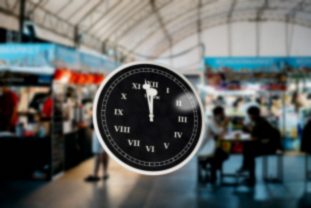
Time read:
11:58
